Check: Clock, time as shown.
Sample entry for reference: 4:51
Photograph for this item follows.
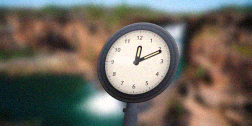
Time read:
12:11
